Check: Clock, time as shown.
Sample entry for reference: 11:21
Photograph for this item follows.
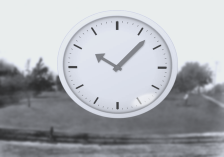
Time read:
10:07
